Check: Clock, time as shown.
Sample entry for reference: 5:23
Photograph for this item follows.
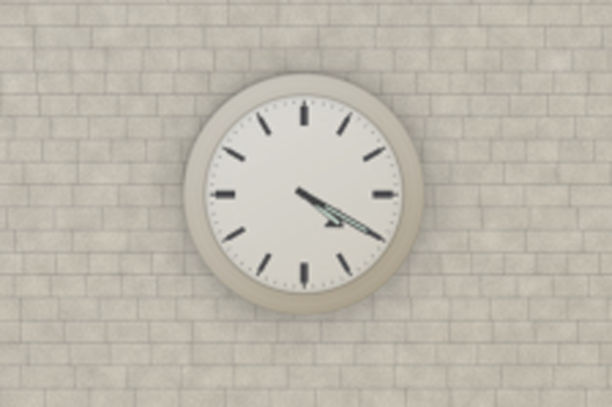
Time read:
4:20
